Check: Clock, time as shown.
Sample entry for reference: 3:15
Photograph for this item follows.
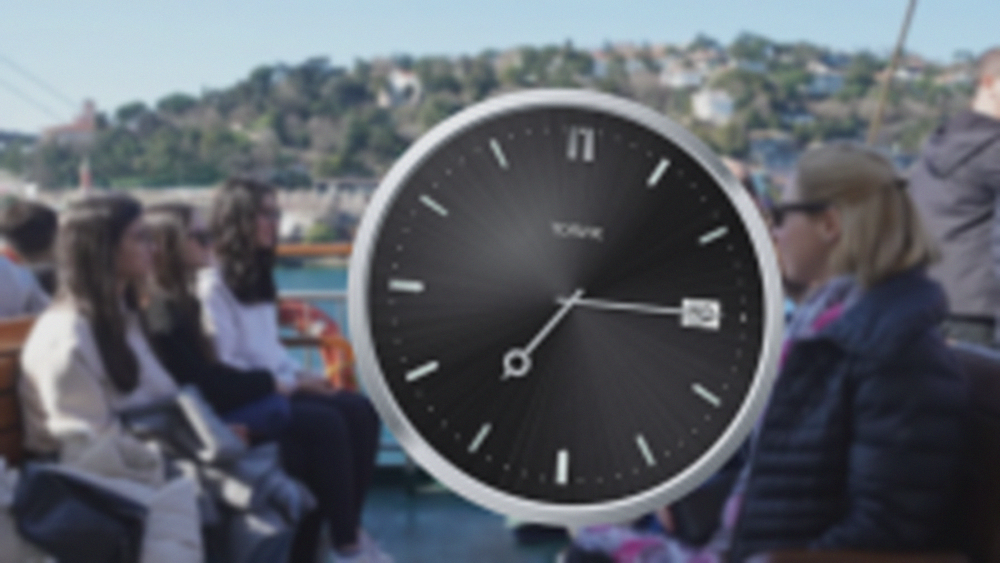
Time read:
7:15
